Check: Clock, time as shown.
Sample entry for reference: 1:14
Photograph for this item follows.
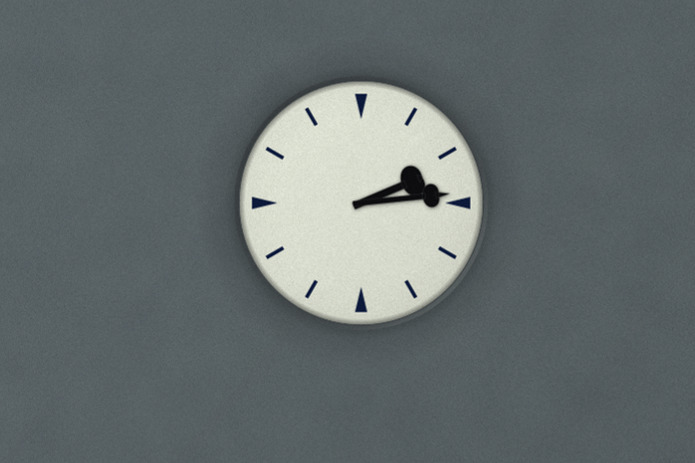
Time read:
2:14
